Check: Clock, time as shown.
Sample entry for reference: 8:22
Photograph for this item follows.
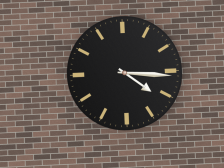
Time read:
4:16
